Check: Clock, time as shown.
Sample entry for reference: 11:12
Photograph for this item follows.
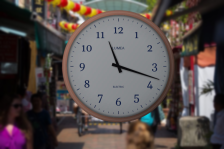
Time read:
11:18
